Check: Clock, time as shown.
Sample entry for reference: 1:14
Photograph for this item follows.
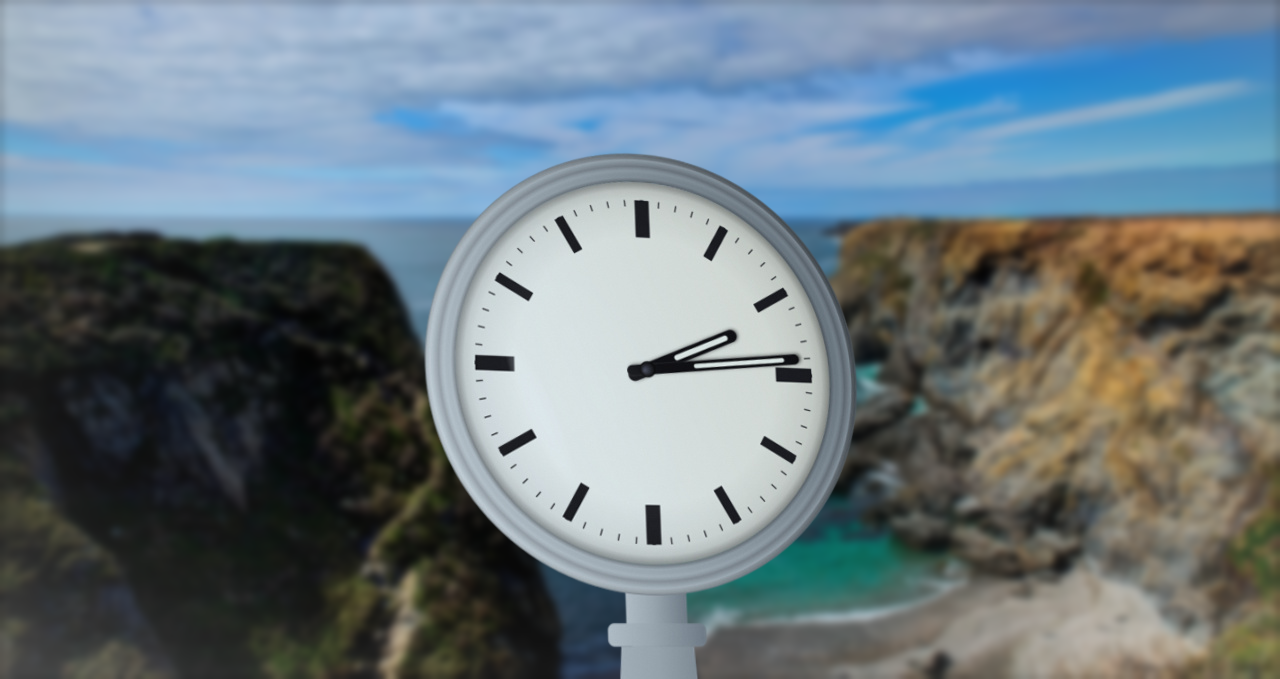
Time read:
2:14
